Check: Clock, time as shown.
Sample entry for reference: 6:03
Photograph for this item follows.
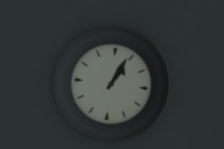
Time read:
1:04
